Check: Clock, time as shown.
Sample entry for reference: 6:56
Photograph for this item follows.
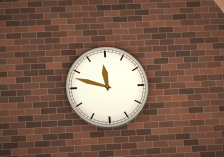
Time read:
11:48
